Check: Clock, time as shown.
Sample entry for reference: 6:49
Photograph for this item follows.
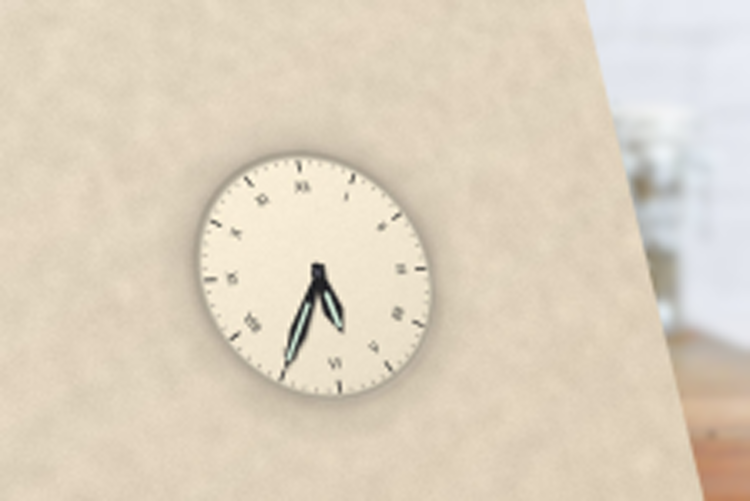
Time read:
5:35
